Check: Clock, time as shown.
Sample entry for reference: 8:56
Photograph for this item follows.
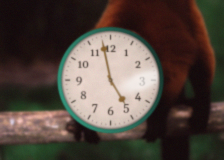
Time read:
4:58
